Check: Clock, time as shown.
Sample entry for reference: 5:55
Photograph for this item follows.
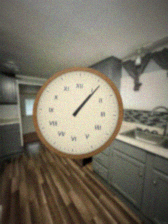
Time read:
1:06
